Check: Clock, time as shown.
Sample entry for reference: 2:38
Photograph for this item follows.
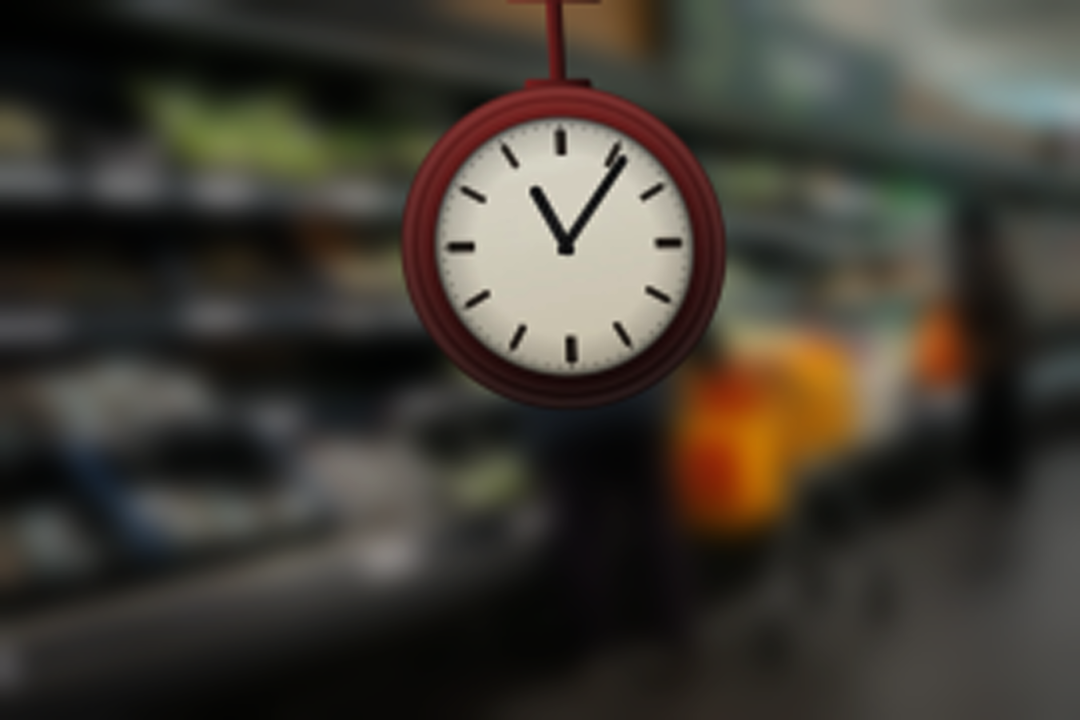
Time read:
11:06
